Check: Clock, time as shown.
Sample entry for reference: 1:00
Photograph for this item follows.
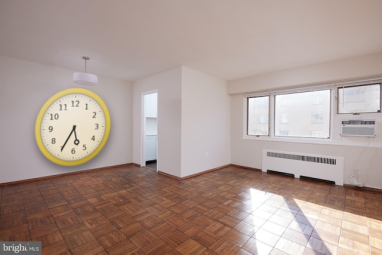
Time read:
5:35
